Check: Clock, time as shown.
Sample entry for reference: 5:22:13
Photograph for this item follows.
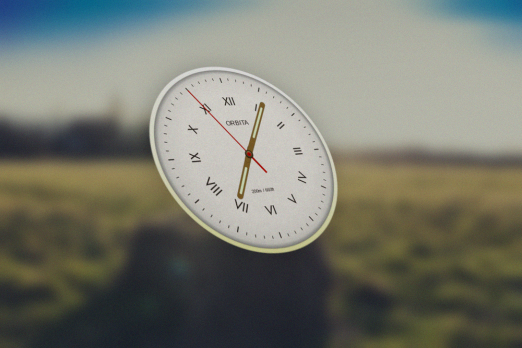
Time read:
7:05:55
